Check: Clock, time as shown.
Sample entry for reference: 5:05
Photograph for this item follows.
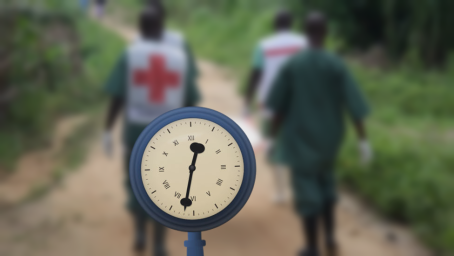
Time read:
12:32
